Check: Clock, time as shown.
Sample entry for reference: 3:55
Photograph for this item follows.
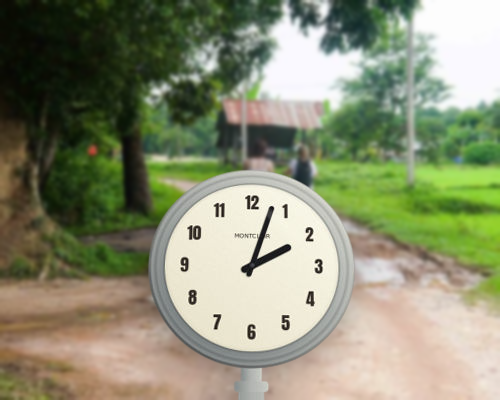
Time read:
2:03
